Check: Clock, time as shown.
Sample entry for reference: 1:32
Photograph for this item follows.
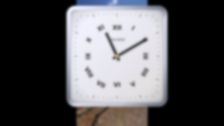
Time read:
11:10
